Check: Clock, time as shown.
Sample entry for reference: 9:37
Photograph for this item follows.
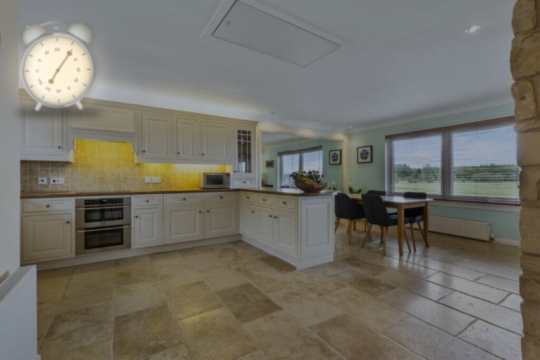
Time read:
7:06
